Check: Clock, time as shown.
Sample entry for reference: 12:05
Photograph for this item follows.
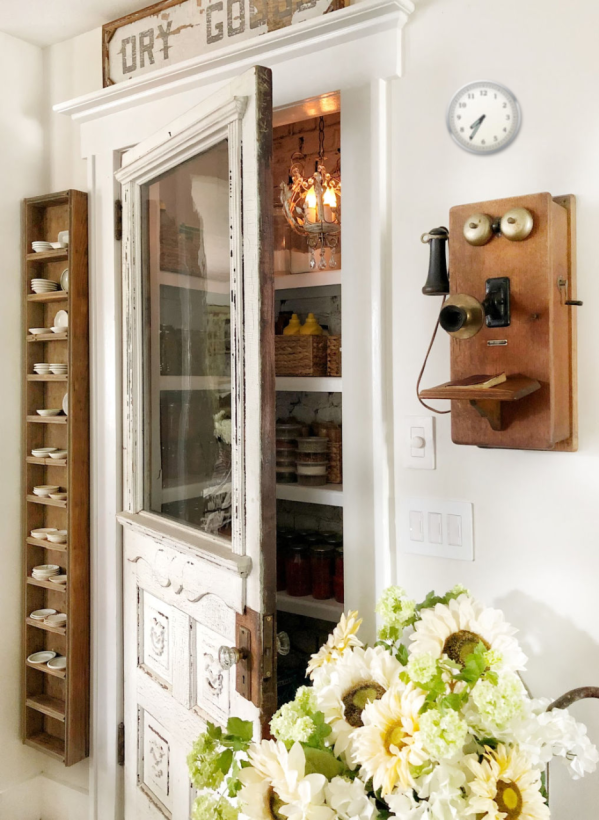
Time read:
7:35
